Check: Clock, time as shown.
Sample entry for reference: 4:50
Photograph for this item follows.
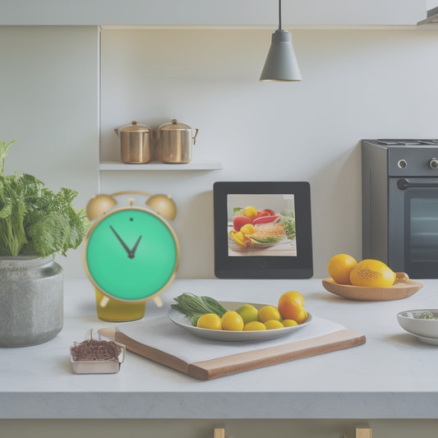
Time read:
12:54
